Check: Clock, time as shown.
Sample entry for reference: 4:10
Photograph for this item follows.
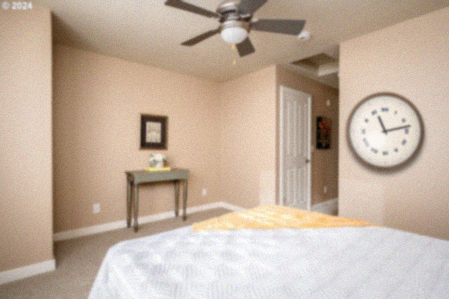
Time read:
11:13
